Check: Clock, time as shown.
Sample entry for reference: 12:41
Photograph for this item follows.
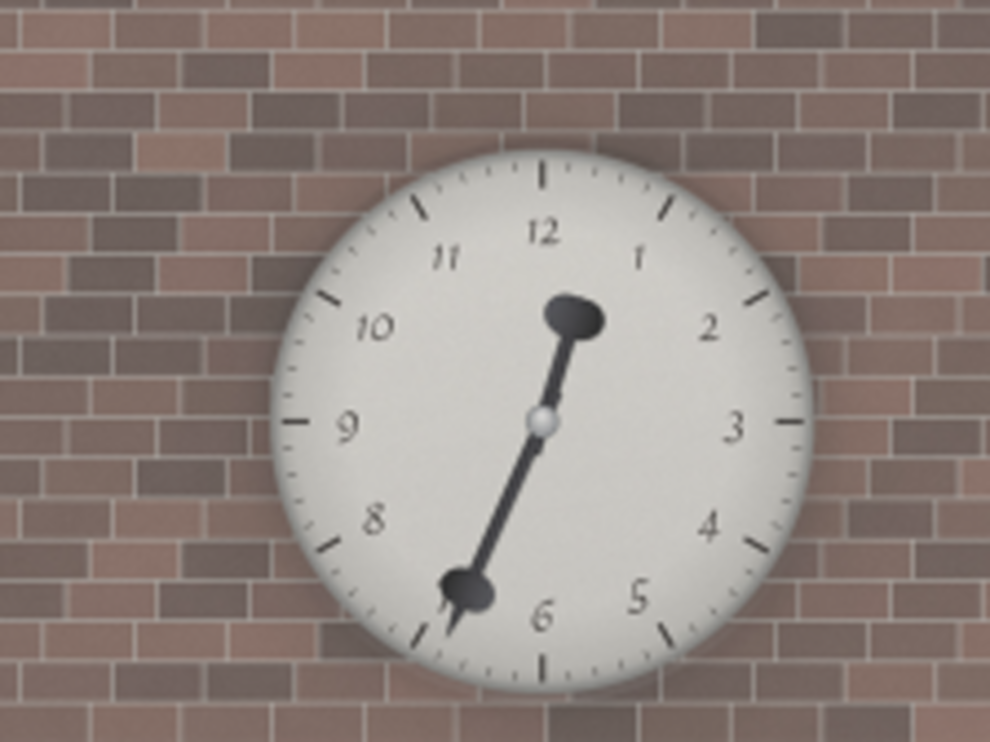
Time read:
12:34
